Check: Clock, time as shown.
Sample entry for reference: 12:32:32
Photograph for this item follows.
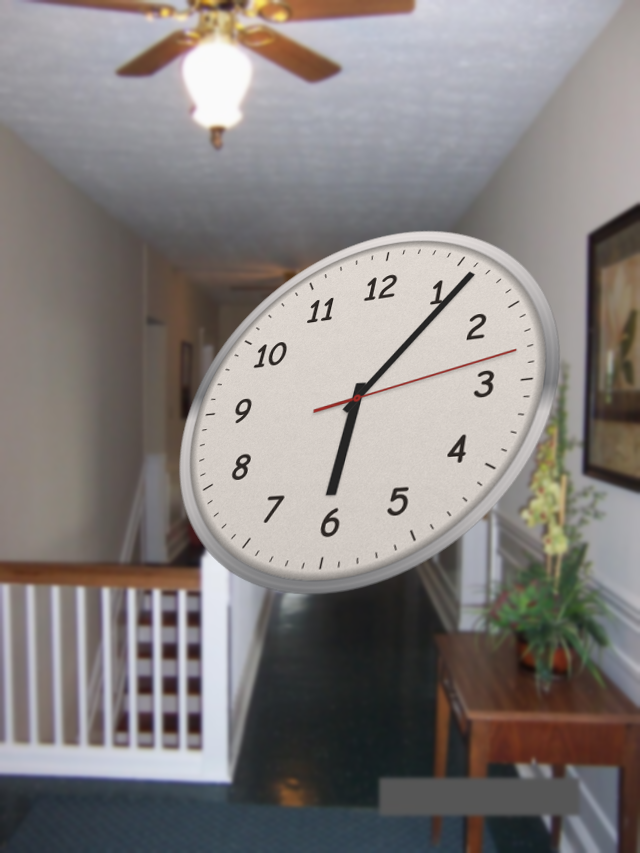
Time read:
6:06:13
